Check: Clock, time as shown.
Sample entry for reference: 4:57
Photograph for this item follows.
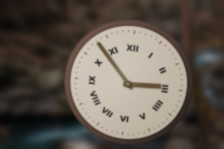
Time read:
2:53
